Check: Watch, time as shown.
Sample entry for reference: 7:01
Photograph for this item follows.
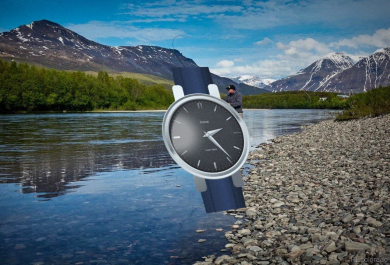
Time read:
2:24
